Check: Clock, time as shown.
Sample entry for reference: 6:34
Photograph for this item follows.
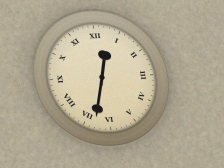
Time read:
12:33
